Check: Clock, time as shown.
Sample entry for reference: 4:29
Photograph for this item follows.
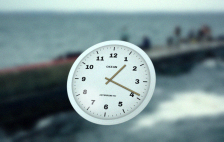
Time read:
1:19
